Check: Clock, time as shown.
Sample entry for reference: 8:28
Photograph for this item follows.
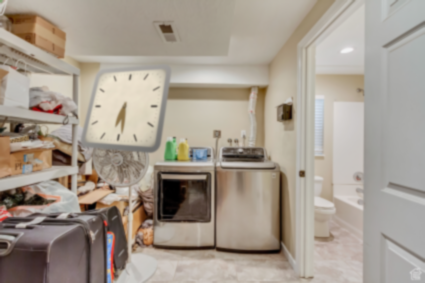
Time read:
6:29
